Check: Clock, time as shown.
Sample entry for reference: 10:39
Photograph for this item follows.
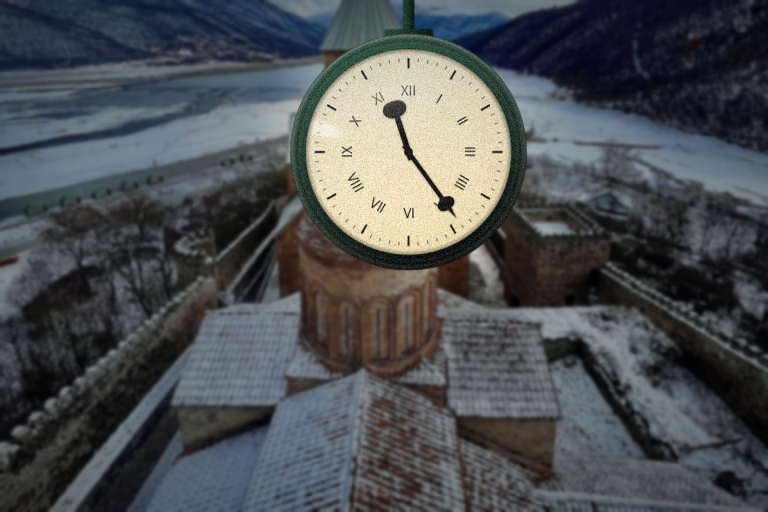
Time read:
11:24
